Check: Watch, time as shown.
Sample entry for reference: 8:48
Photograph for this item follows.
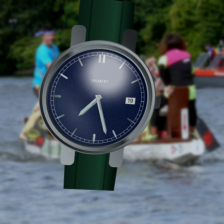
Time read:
7:27
